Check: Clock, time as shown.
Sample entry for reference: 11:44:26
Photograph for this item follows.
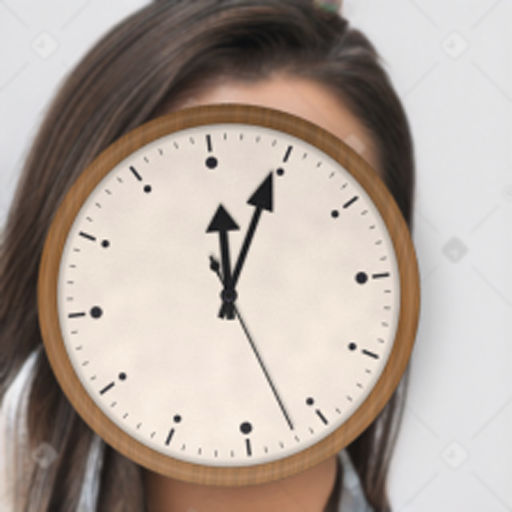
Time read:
12:04:27
